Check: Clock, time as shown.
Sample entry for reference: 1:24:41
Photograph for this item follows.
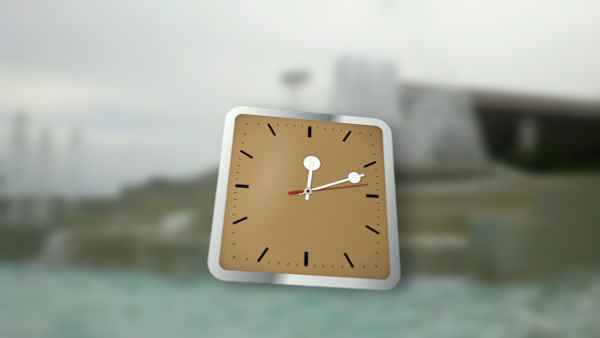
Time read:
12:11:13
